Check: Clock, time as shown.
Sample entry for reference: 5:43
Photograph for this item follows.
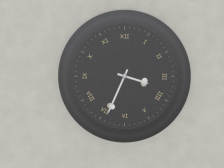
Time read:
3:34
